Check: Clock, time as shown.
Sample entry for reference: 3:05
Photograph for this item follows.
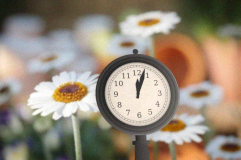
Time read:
12:03
